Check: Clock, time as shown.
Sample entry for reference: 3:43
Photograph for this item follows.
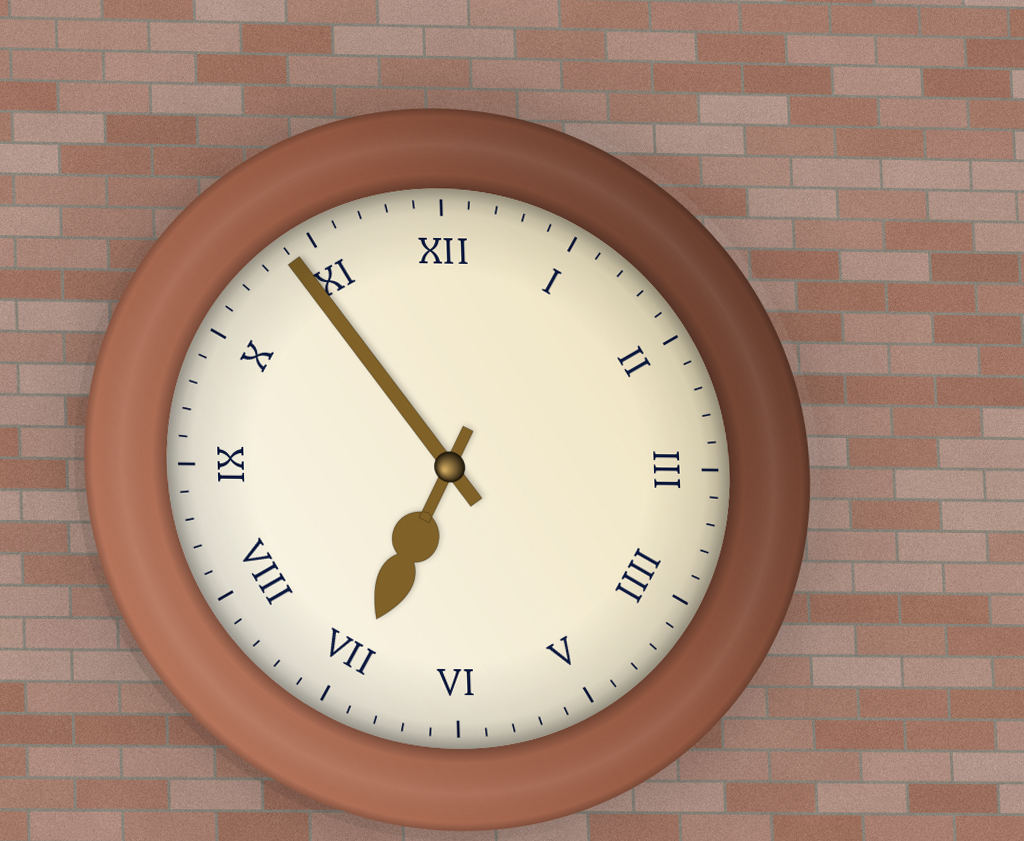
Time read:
6:54
